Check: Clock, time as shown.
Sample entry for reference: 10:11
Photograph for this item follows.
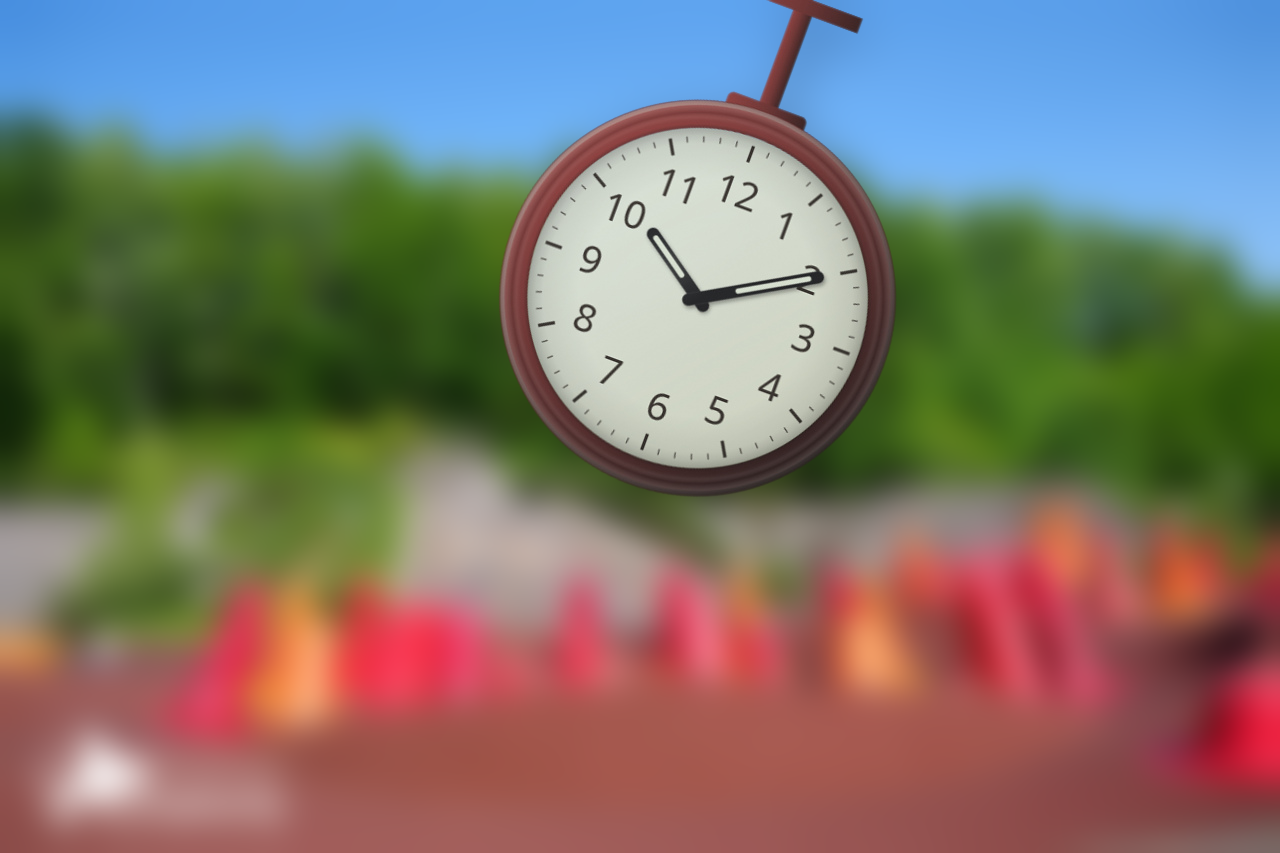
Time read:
10:10
